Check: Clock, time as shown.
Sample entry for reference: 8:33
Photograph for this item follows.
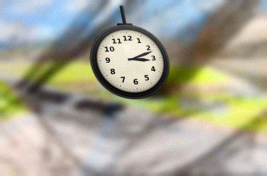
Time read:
3:12
